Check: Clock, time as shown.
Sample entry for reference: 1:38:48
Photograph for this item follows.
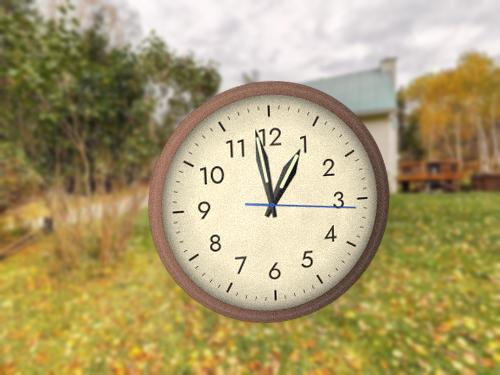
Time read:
12:58:16
